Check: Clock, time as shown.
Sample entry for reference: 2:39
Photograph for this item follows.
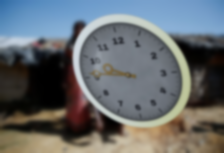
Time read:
9:46
